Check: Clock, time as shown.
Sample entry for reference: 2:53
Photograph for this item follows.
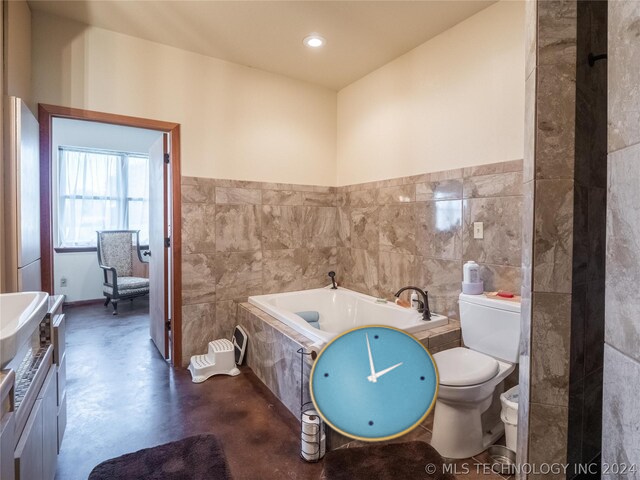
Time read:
1:58
